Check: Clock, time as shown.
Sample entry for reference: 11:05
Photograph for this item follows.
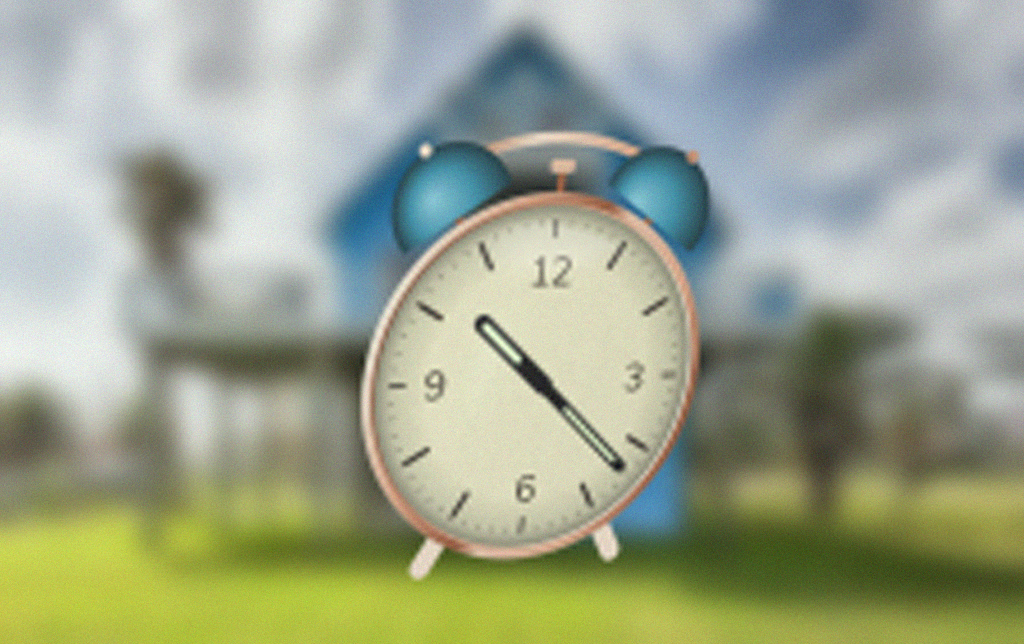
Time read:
10:22
